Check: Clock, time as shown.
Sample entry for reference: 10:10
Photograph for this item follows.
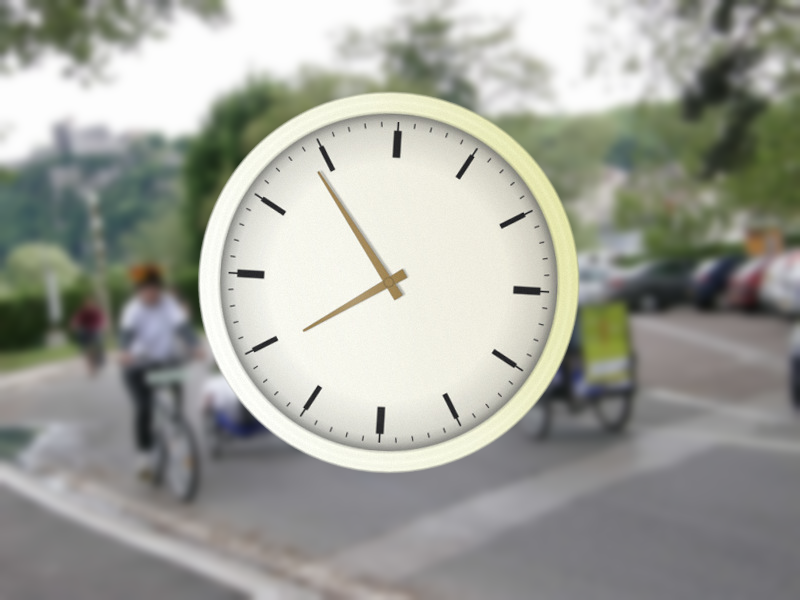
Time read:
7:54
